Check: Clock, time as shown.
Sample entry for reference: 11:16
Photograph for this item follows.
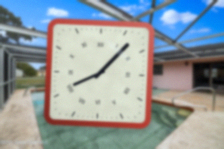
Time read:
8:07
